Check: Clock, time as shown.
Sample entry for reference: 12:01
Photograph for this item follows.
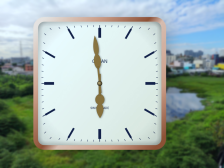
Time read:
5:59
